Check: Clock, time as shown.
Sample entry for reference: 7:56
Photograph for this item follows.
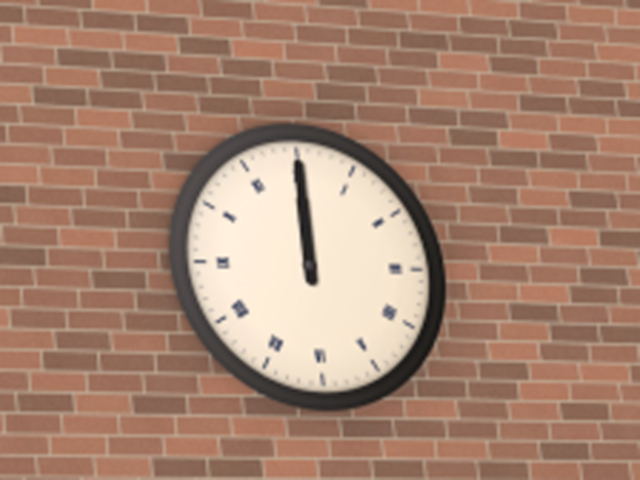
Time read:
12:00
